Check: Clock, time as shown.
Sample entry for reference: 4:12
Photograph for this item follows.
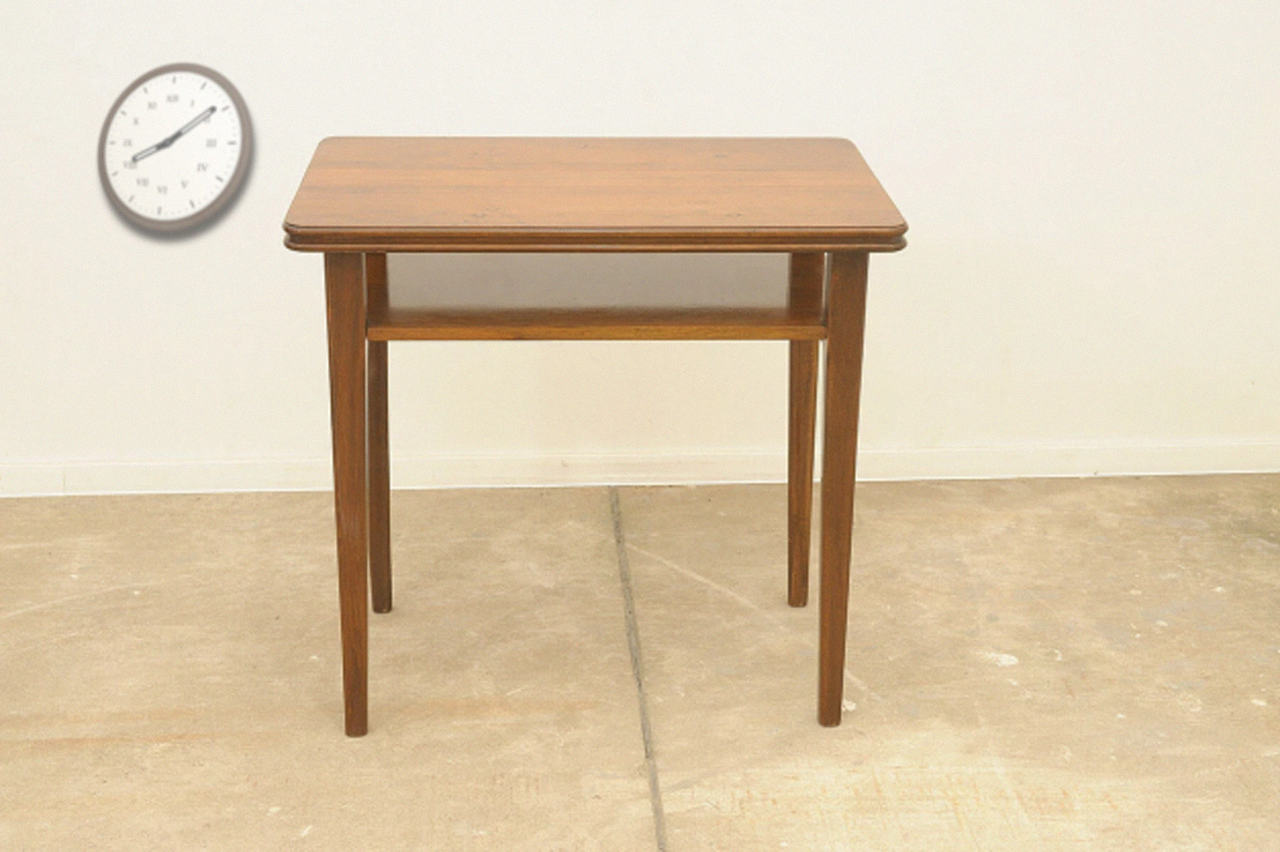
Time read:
8:09
